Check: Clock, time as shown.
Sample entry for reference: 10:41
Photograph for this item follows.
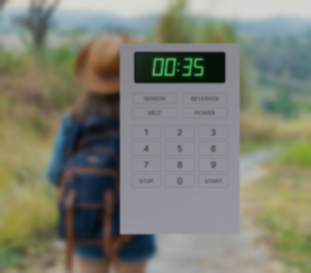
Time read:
0:35
